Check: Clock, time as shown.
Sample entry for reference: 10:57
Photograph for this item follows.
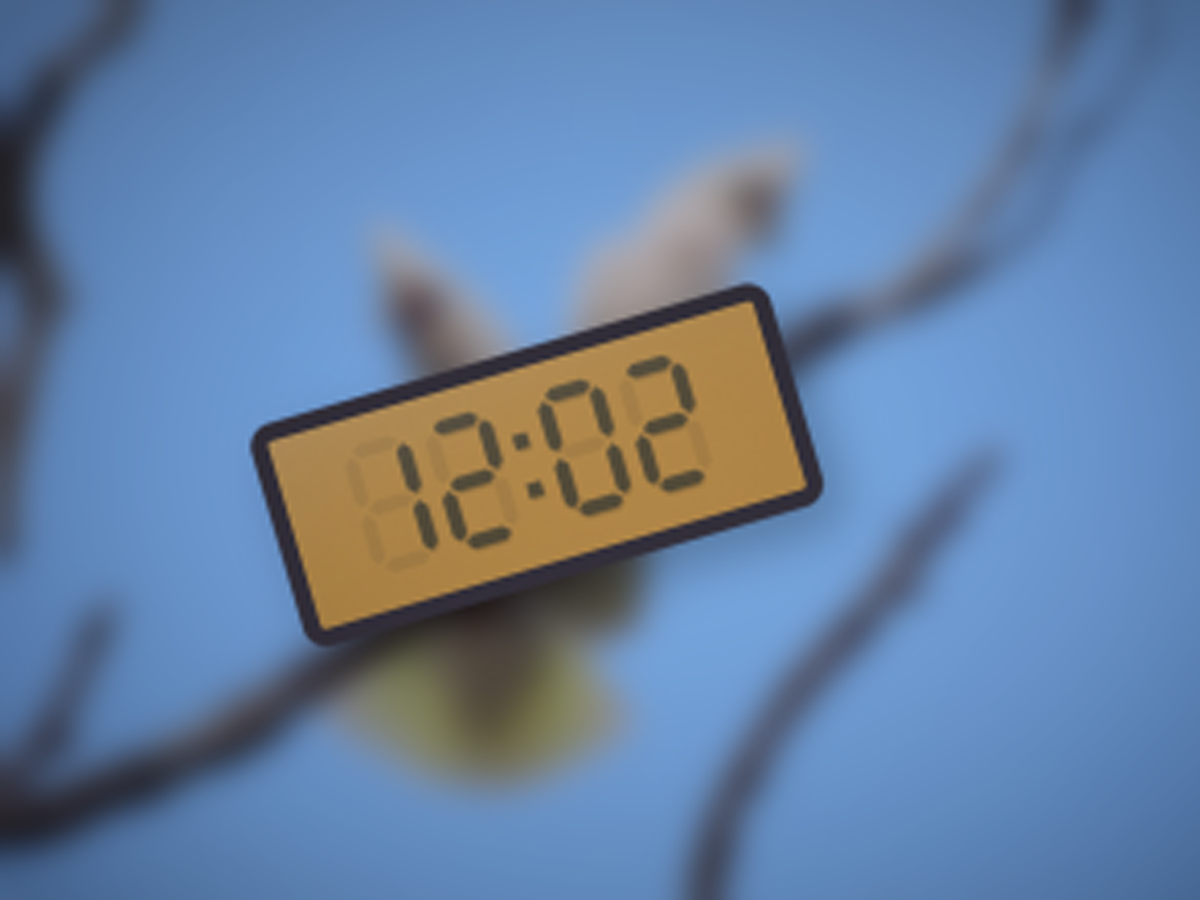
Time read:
12:02
